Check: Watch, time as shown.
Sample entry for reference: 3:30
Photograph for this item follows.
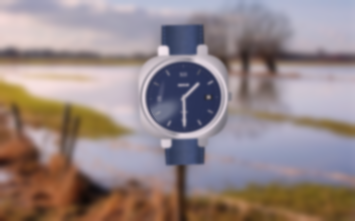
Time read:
1:30
